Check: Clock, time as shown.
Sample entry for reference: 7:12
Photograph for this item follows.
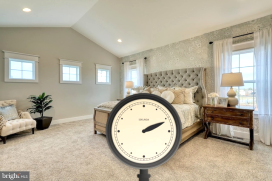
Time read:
2:11
